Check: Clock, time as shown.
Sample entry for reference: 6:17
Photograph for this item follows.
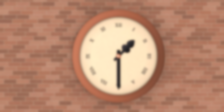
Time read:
1:30
